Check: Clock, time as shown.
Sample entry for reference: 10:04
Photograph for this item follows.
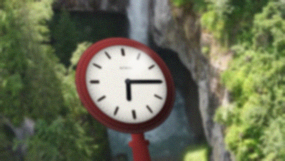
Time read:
6:15
